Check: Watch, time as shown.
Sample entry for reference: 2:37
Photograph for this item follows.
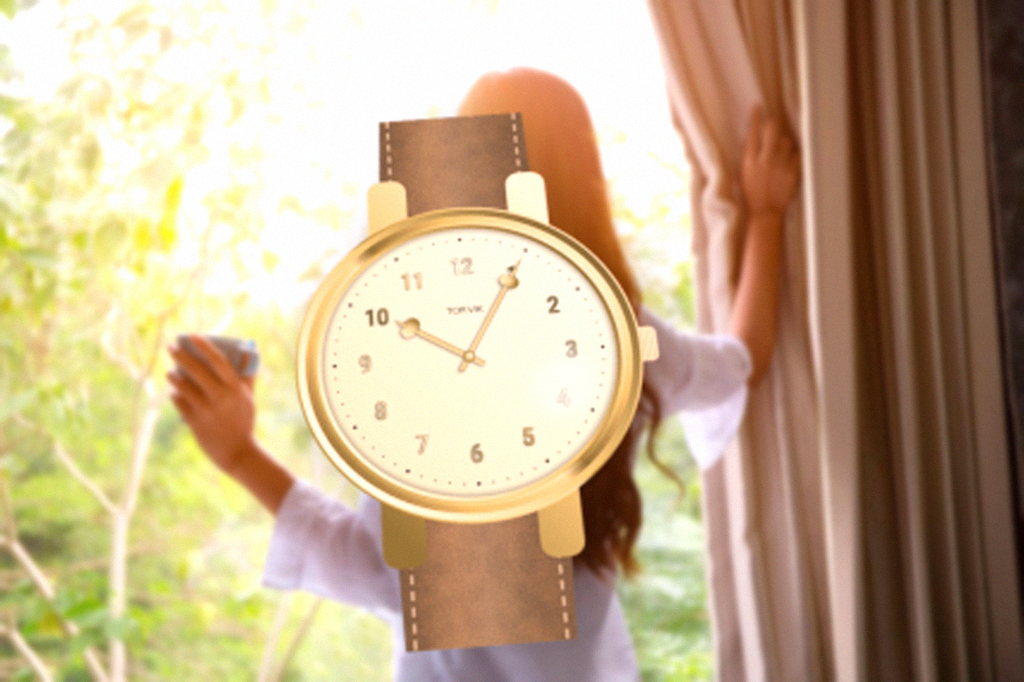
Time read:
10:05
